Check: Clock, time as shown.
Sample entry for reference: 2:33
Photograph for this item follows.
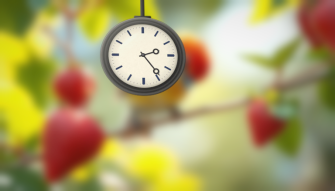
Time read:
2:24
